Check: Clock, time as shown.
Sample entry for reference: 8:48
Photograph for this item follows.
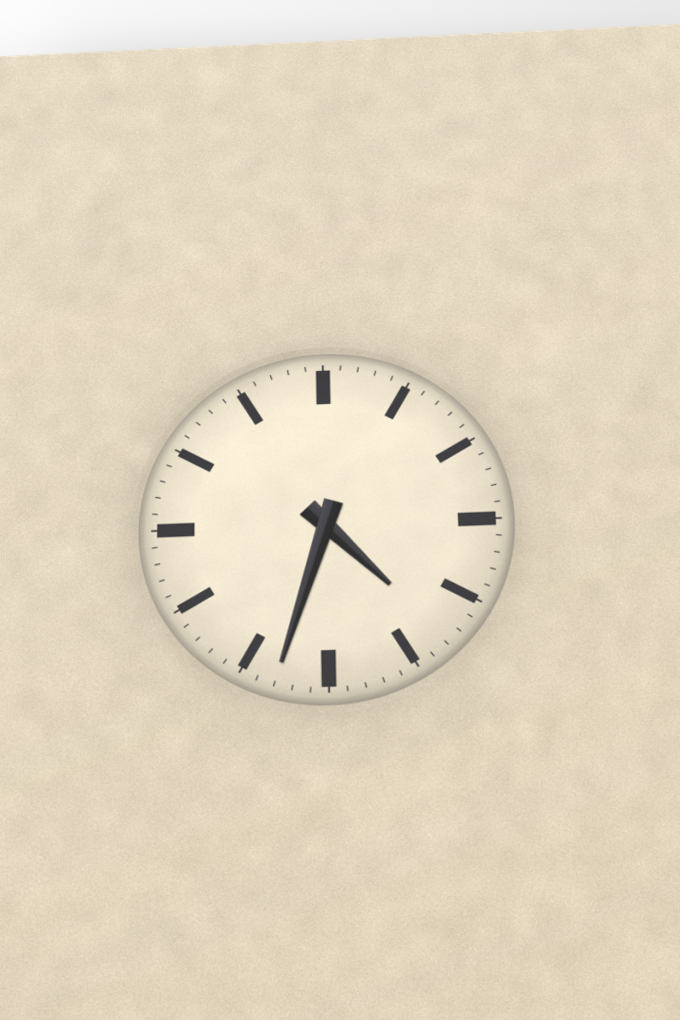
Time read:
4:33
